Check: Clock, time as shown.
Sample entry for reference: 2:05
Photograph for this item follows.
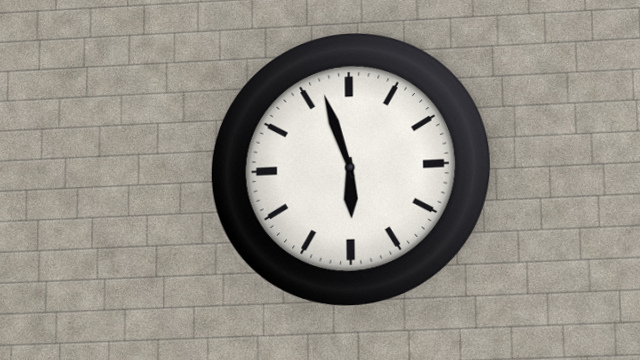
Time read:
5:57
